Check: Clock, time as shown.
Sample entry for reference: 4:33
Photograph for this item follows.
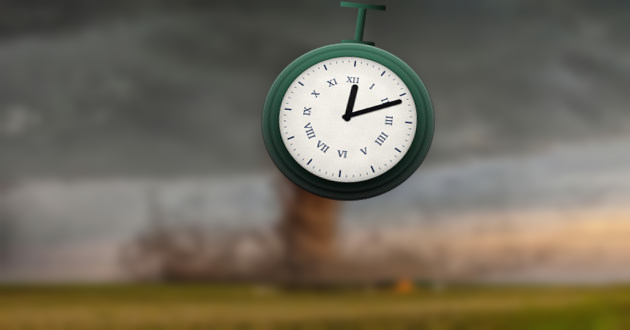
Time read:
12:11
